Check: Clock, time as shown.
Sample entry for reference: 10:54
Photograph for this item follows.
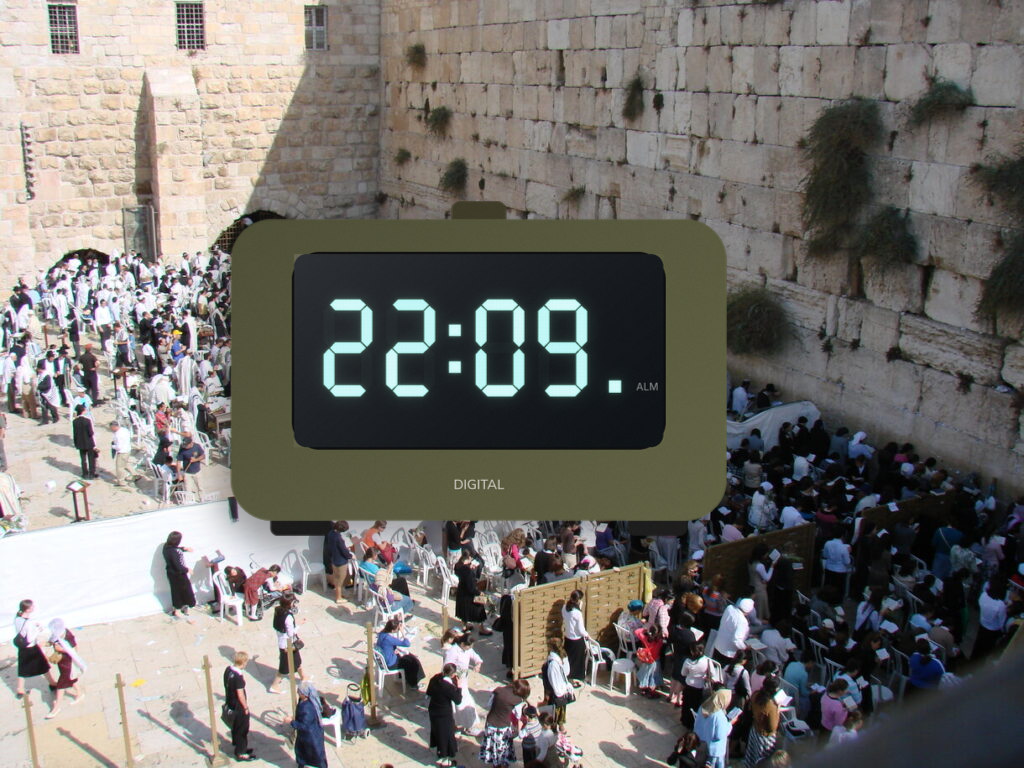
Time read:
22:09
